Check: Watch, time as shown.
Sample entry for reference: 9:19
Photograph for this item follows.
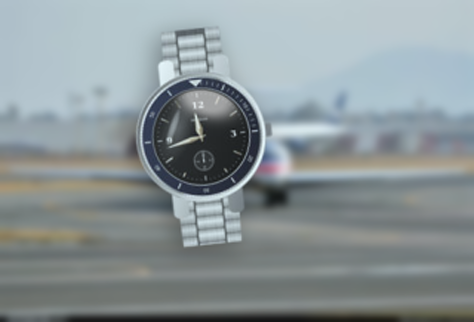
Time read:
11:43
